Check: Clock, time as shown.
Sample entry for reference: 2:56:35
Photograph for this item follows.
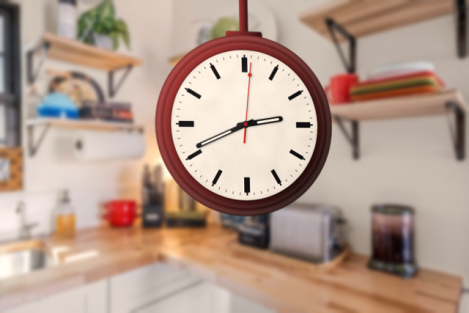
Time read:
2:41:01
